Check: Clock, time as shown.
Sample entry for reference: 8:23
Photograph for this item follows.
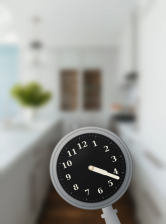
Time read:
4:22
